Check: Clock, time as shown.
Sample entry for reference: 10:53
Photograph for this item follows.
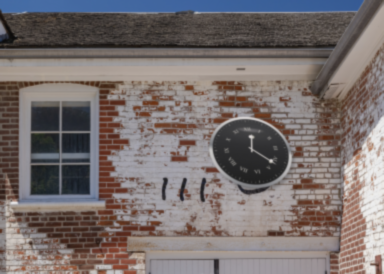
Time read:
12:22
